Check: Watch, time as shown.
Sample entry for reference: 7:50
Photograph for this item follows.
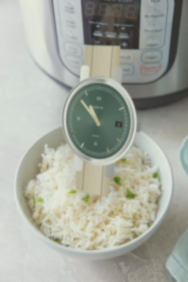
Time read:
10:52
